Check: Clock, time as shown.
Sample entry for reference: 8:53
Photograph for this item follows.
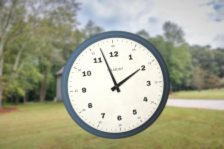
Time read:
1:57
